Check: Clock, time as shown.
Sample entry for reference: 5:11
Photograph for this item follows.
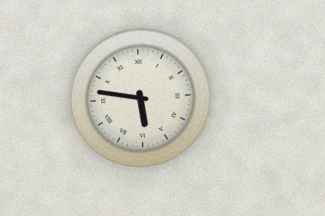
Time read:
5:47
